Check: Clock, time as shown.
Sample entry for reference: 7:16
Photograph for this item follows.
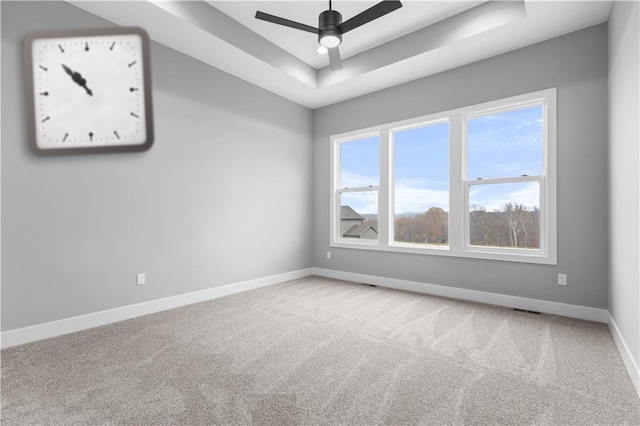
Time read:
10:53
